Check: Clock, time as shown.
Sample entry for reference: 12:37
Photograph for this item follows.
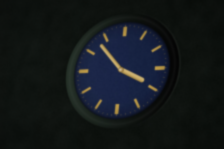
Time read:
3:53
